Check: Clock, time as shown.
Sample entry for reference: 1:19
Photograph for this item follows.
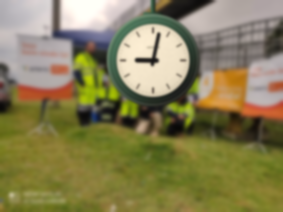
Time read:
9:02
